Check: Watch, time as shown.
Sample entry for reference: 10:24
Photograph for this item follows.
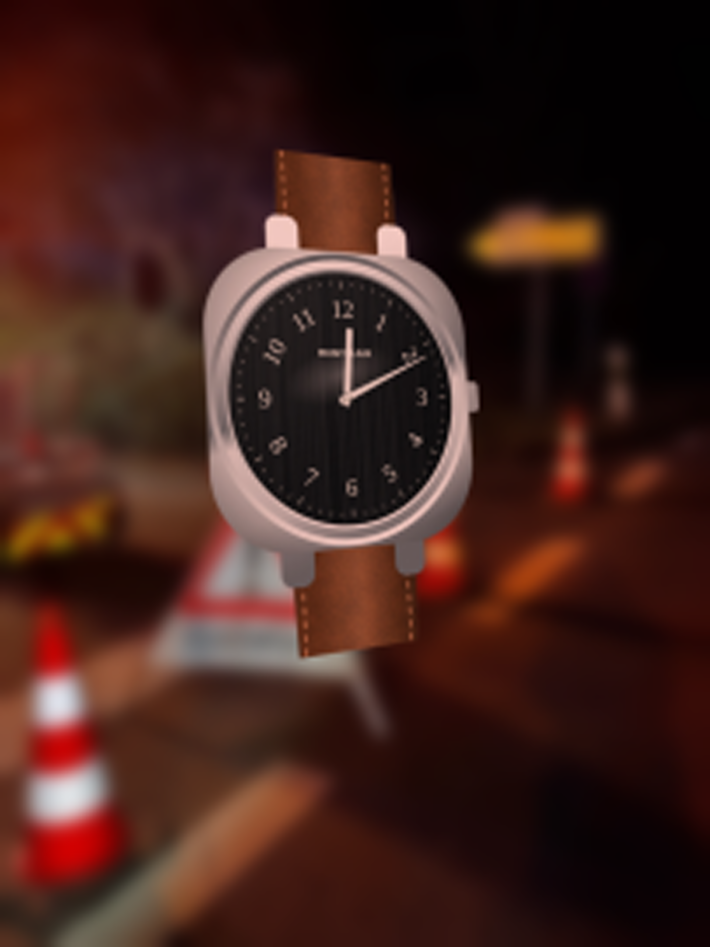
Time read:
12:11
